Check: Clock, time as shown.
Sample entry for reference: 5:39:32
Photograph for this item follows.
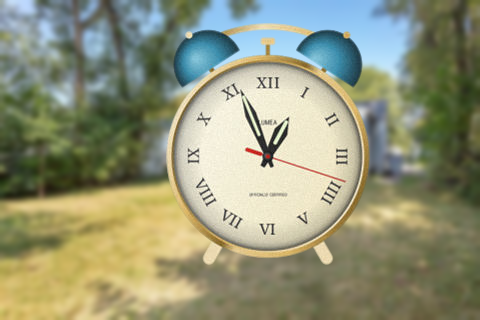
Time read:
12:56:18
